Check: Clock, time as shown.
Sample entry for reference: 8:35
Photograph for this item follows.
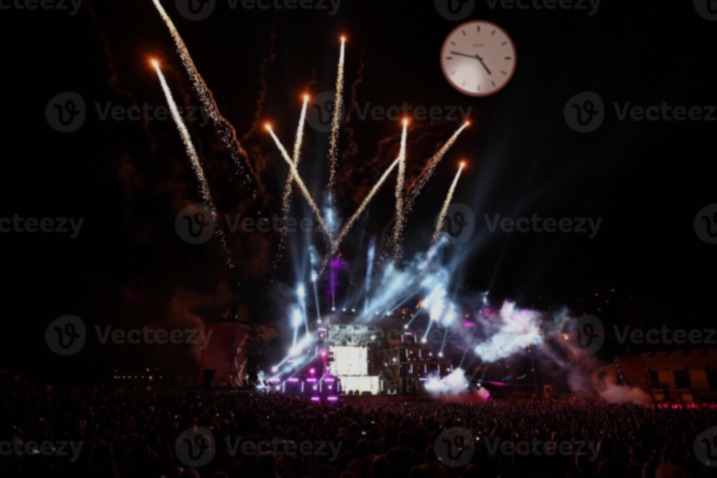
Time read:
4:47
